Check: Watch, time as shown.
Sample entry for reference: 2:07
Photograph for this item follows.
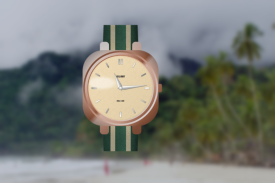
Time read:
11:14
